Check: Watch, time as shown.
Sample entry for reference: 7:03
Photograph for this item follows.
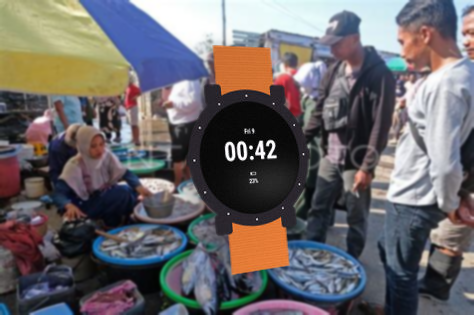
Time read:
0:42
